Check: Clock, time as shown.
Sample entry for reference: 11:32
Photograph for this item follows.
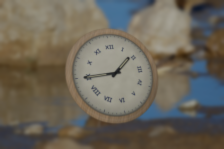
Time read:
1:45
